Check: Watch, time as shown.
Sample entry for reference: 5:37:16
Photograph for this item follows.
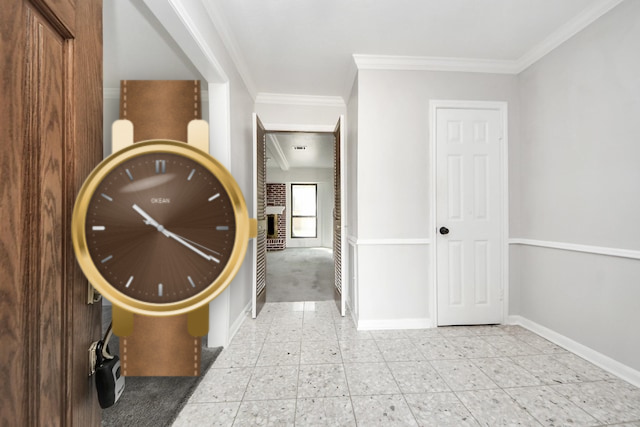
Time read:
10:20:19
